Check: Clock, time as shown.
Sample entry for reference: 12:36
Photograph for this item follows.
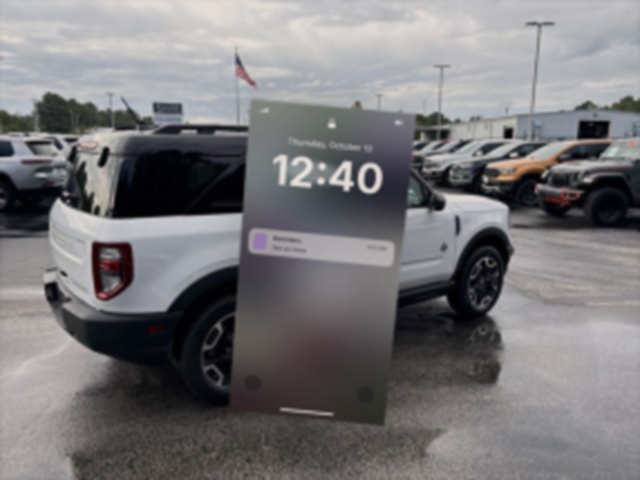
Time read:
12:40
